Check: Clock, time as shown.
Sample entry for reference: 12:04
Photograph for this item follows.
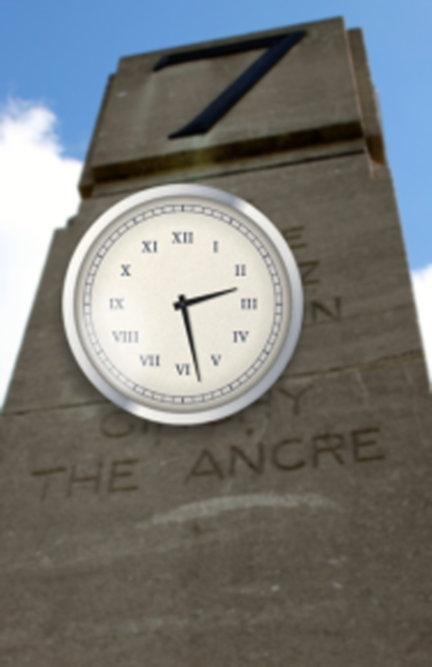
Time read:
2:28
